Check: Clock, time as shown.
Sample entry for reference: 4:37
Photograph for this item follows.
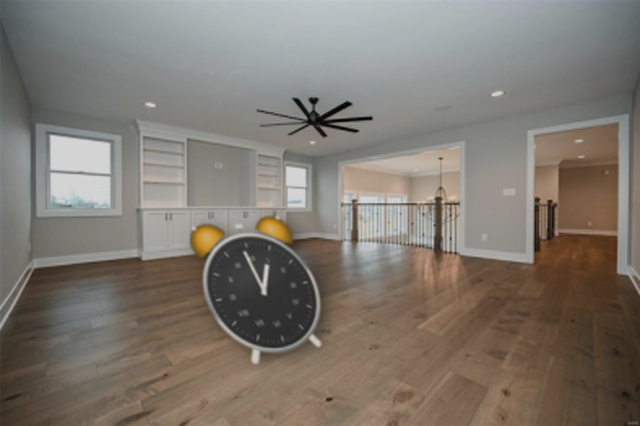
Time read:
12:59
